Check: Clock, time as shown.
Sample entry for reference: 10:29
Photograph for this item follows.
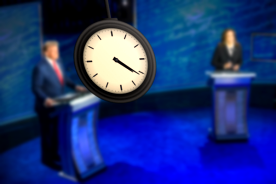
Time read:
4:21
